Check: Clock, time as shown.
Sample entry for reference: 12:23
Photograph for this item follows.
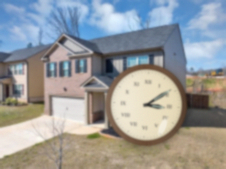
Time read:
3:09
